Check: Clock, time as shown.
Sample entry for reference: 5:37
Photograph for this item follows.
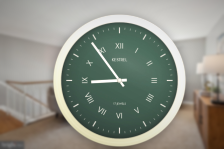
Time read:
8:54
